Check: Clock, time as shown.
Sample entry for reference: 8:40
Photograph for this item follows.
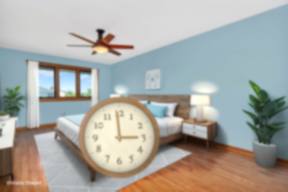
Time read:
2:59
